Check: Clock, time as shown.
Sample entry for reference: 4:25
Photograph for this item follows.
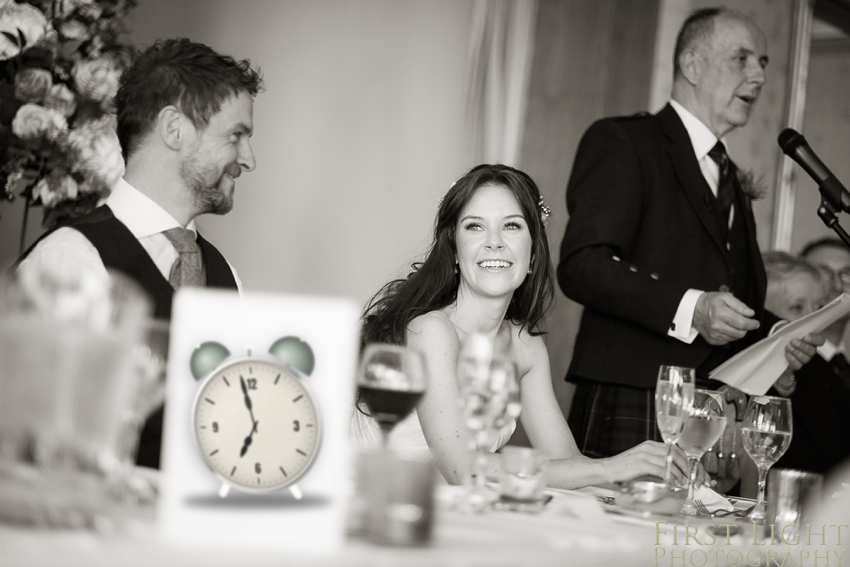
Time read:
6:58
